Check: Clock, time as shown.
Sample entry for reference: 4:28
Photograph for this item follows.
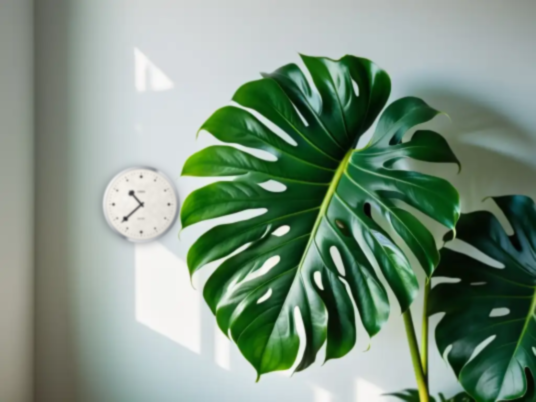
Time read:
10:38
